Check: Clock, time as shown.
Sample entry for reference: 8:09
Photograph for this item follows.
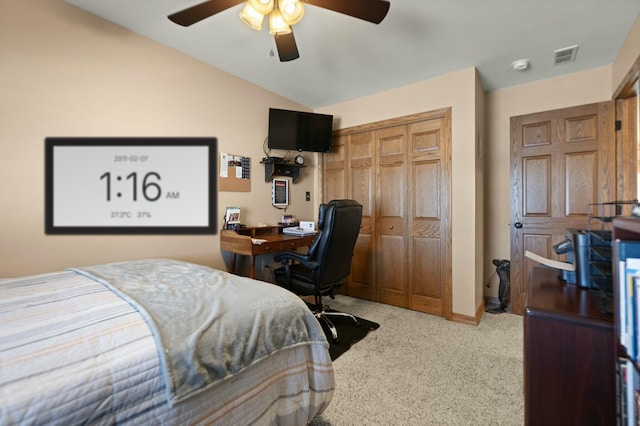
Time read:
1:16
